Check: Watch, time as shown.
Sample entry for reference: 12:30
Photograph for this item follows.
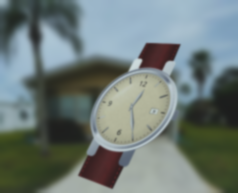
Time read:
12:25
